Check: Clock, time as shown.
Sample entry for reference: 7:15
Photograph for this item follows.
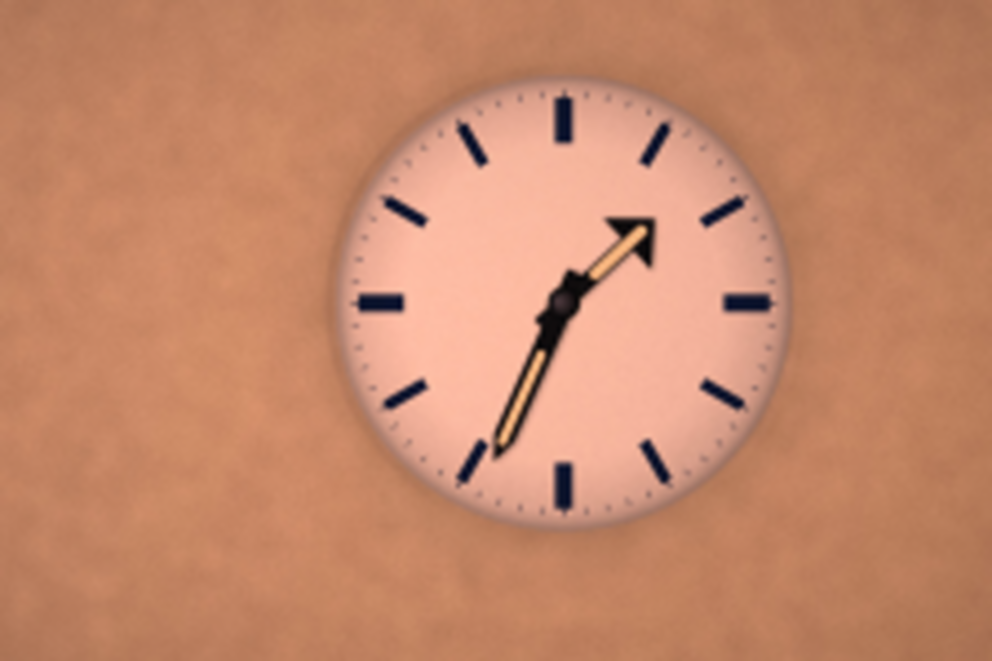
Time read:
1:34
